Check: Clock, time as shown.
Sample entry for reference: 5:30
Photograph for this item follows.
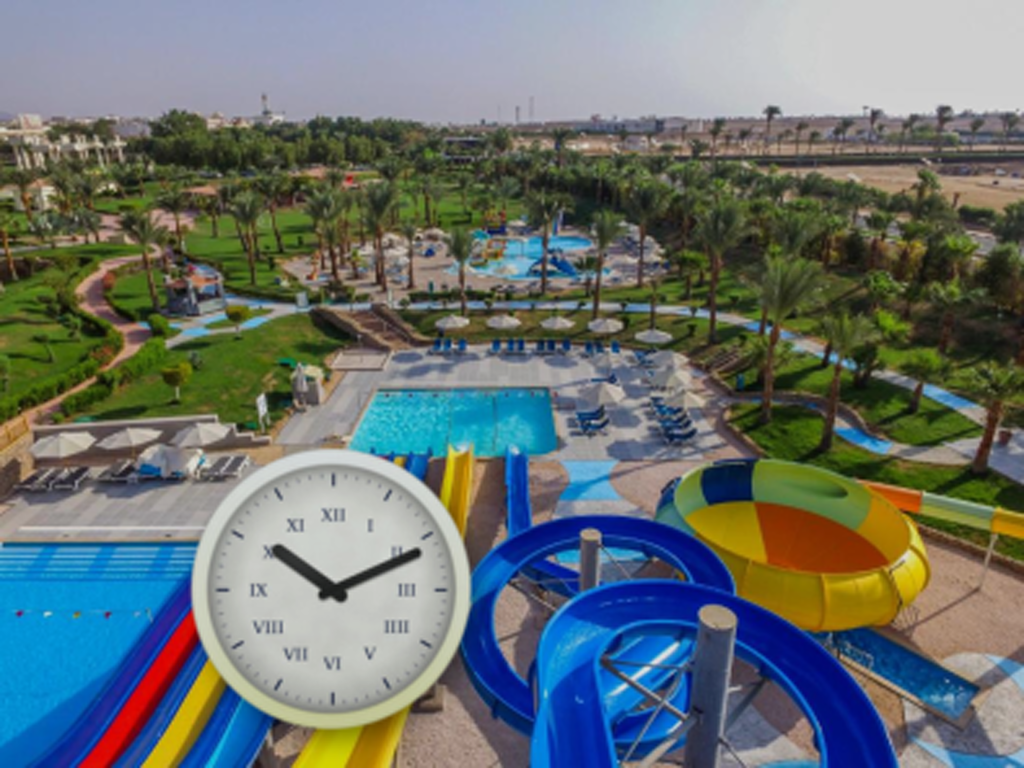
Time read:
10:11
